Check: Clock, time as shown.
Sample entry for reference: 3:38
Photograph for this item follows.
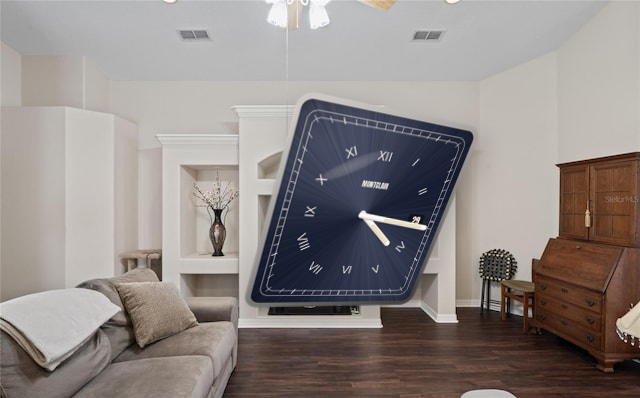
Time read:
4:16
